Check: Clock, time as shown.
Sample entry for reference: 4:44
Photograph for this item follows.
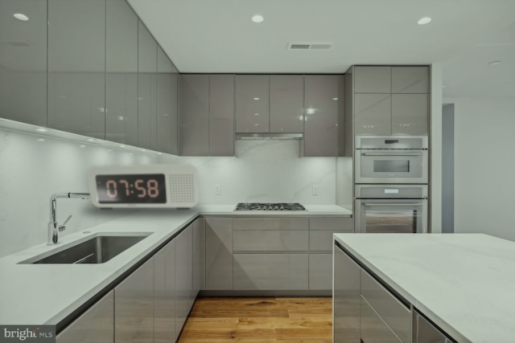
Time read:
7:58
